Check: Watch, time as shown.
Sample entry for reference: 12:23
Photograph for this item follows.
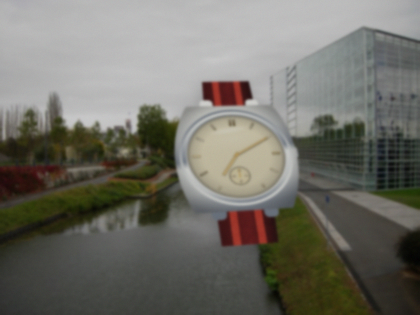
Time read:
7:10
